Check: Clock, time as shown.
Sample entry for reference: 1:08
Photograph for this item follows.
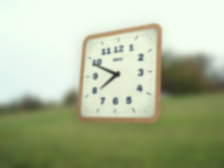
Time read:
7:49
